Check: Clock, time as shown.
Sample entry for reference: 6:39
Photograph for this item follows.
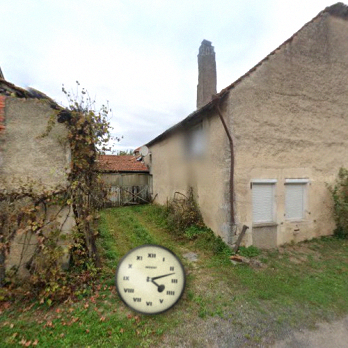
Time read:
4:12
